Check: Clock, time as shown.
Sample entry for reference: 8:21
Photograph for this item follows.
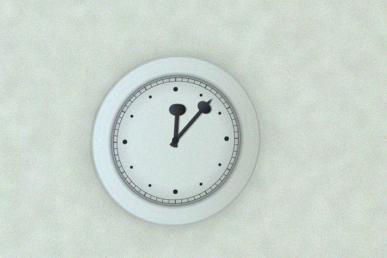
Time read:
12:07
